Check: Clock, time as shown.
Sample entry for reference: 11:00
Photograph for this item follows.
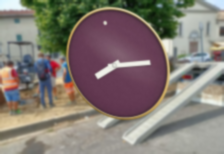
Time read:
8:15
